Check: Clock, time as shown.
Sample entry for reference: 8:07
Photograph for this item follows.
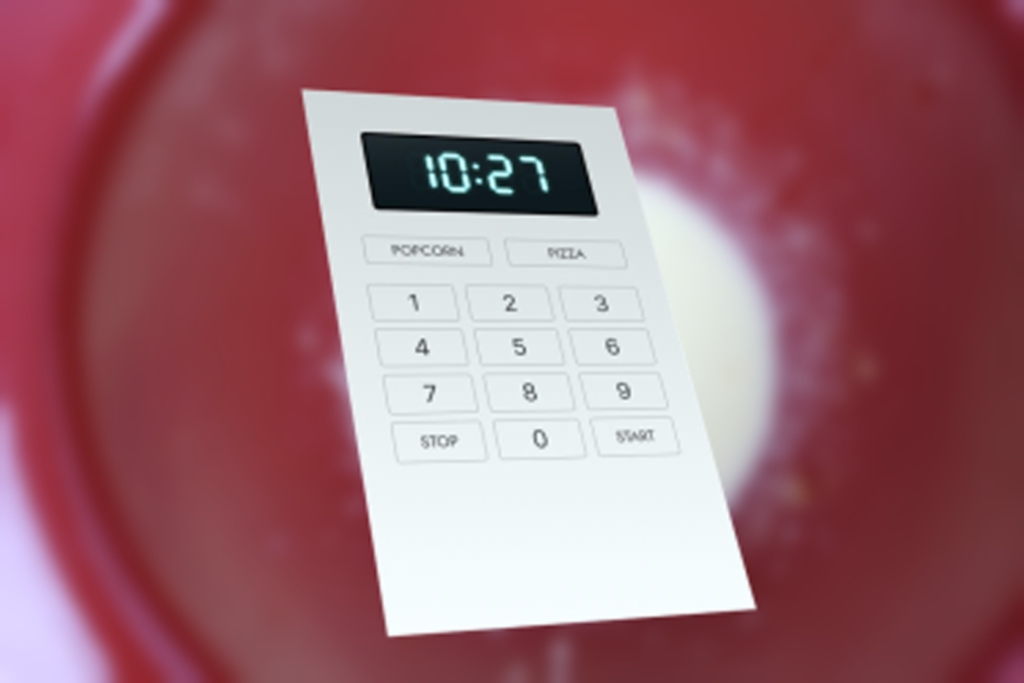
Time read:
10:27
